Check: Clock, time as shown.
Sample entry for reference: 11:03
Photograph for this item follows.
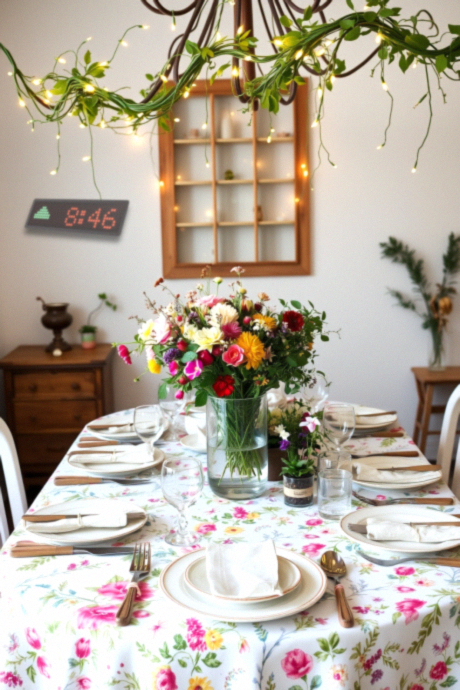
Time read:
8:46
